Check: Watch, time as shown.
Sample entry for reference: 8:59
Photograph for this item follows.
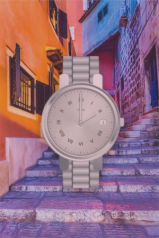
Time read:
2:00
